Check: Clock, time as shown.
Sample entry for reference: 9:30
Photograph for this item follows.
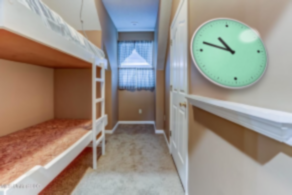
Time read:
10:48
